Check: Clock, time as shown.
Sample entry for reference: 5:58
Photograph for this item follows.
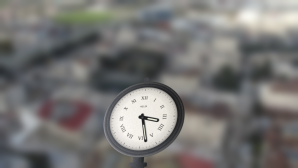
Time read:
3:28
